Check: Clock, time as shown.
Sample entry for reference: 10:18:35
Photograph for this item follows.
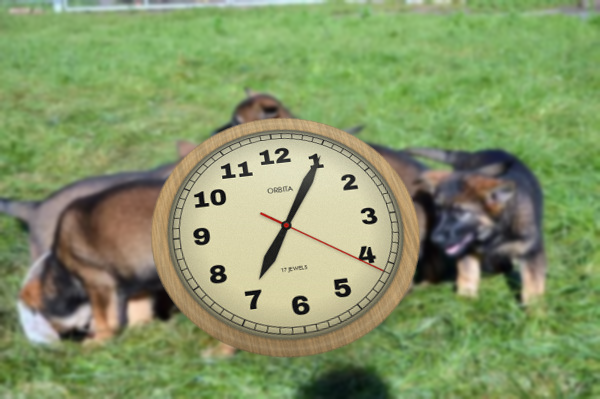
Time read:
7:05:21
